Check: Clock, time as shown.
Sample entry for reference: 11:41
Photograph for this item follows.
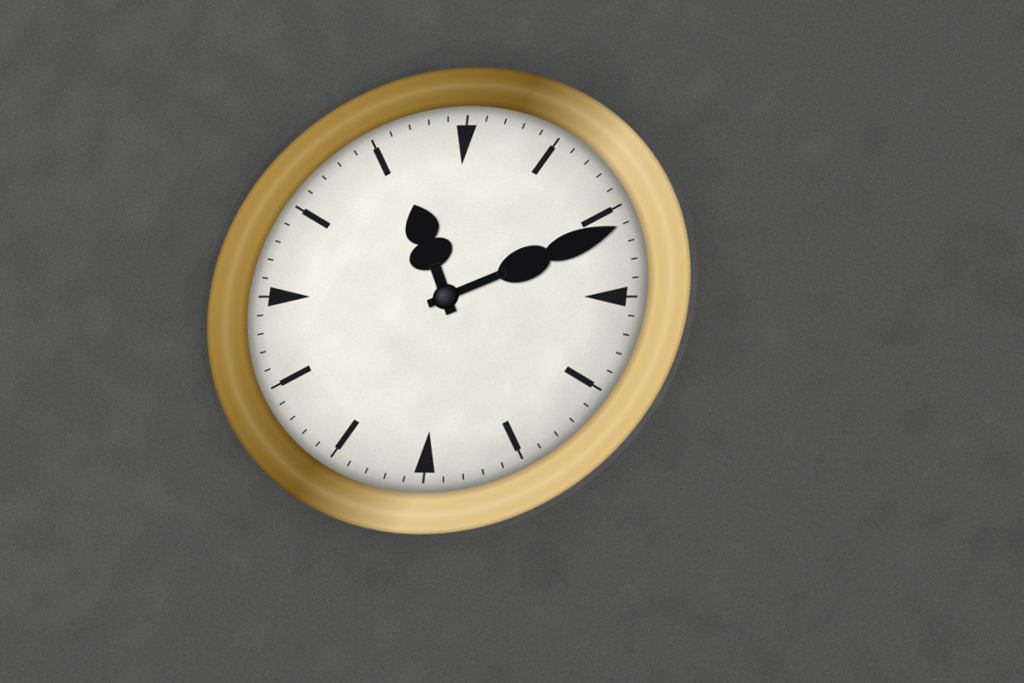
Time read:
11:11
